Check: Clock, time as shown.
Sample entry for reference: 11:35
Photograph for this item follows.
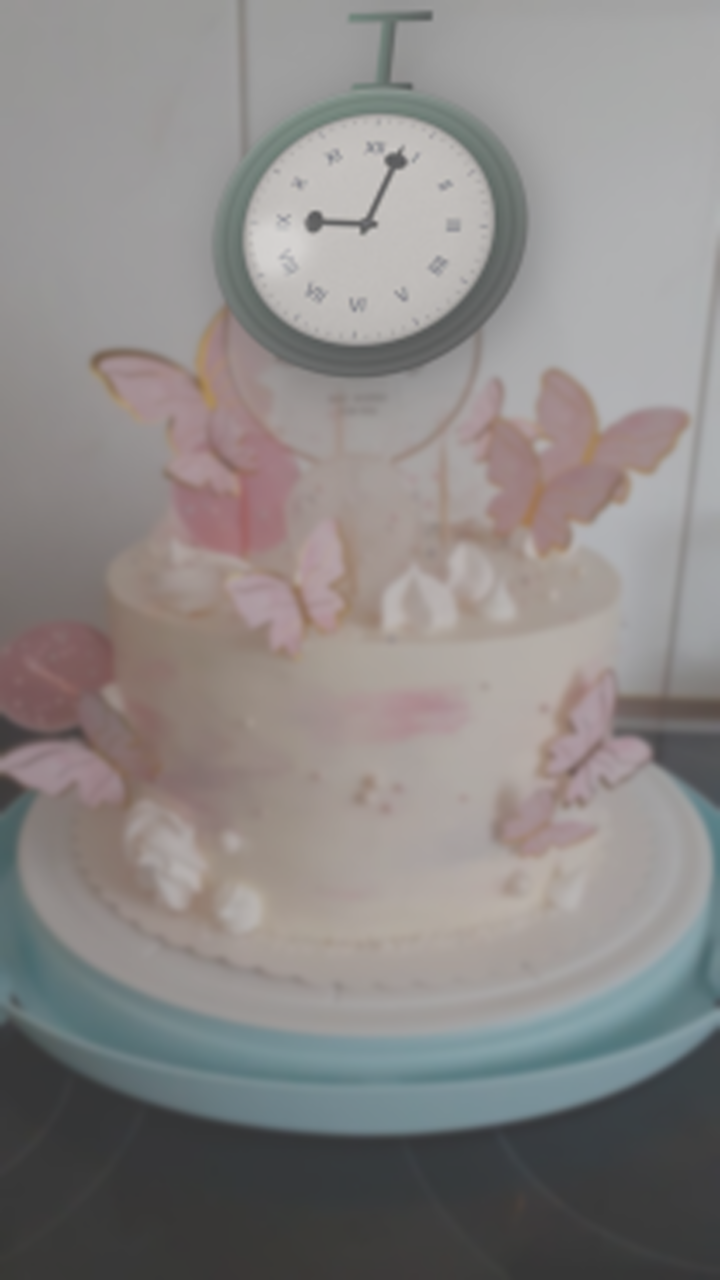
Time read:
9:03
